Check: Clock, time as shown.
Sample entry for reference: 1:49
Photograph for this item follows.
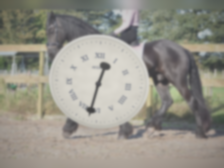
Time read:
12:32
